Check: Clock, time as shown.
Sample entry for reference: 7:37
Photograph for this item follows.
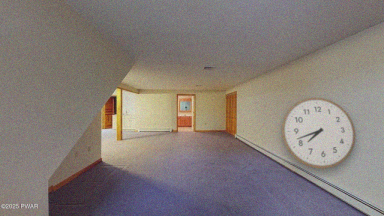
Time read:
7:42
